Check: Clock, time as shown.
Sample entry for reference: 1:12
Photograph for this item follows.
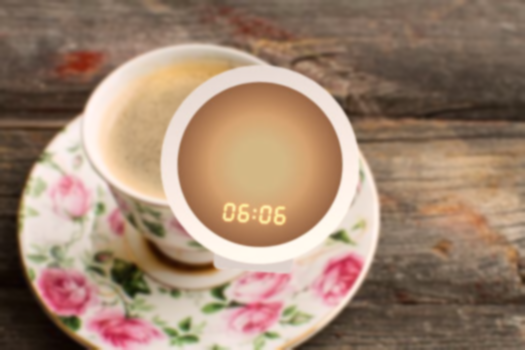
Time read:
6:06
